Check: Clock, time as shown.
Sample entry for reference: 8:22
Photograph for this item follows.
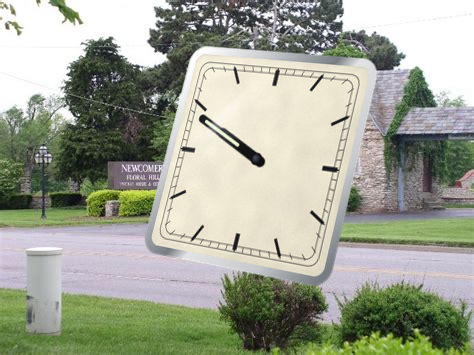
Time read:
9:49
